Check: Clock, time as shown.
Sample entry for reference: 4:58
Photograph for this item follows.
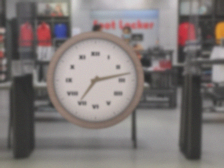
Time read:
7:13
